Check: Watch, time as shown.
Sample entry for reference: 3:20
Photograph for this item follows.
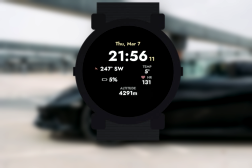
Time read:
21:56
